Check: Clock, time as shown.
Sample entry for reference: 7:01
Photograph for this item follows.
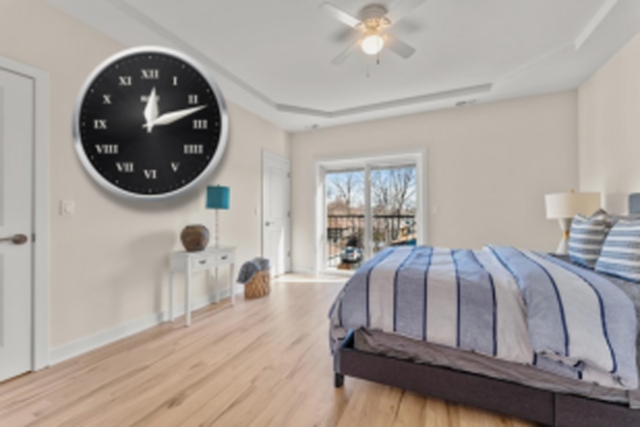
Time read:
12:12
